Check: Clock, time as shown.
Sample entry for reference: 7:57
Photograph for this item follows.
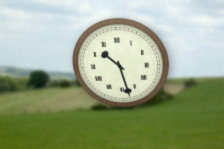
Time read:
10:28
